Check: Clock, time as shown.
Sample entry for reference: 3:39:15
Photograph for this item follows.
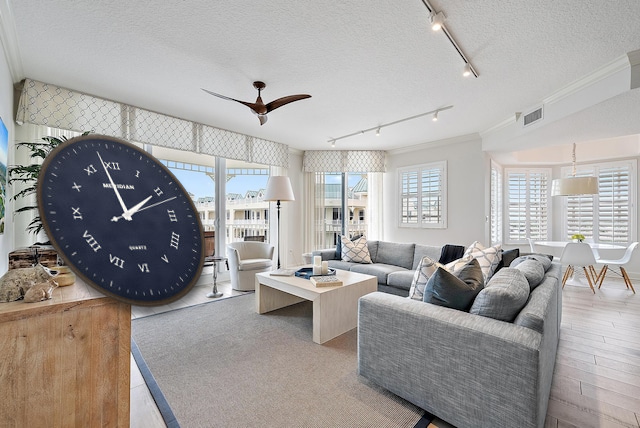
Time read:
1:58:12
